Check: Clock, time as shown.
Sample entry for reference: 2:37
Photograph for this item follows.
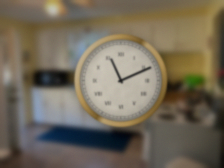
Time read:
11:11
